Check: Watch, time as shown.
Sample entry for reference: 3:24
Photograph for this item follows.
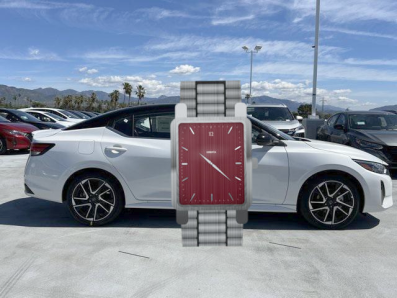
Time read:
10:22
